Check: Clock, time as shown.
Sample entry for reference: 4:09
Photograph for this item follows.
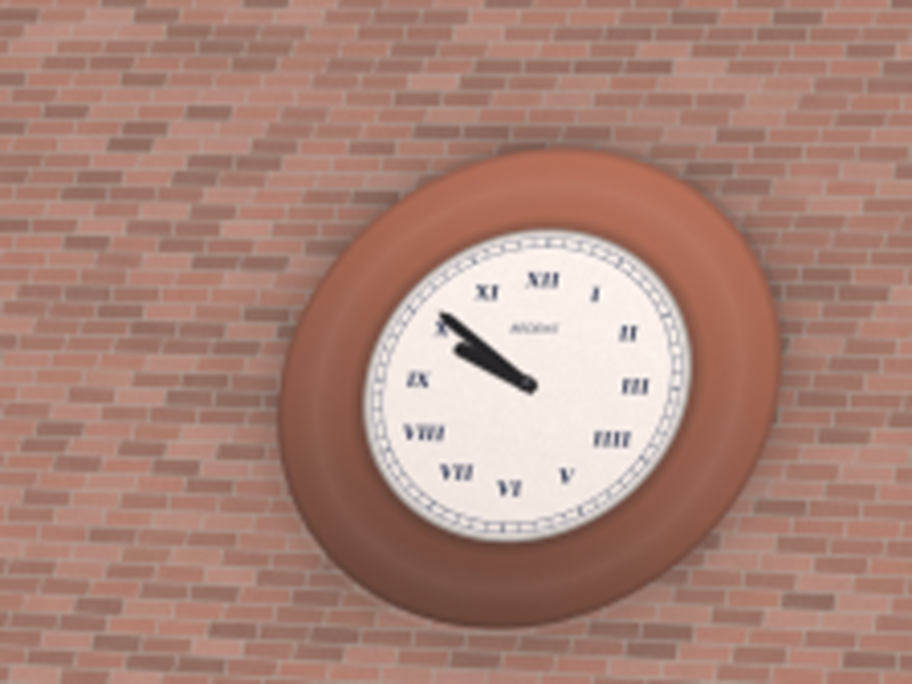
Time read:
9:51
